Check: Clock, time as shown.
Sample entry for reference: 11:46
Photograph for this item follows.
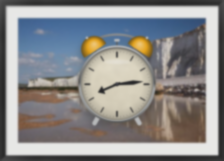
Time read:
8:14
